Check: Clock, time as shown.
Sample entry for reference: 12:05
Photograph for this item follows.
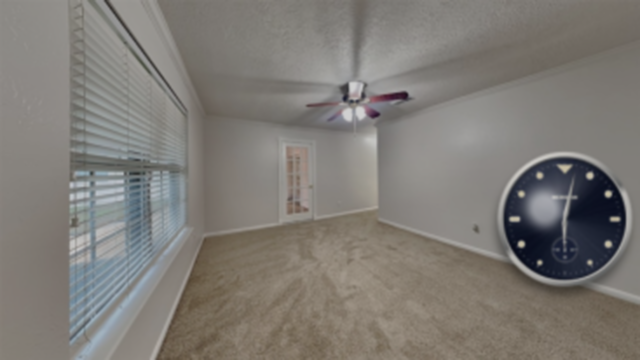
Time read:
6:02
